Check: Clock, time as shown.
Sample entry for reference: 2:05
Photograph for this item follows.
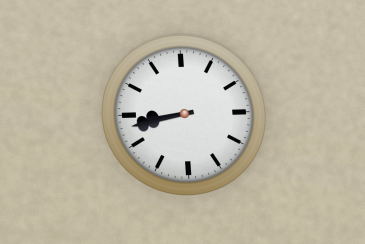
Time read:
8:43
